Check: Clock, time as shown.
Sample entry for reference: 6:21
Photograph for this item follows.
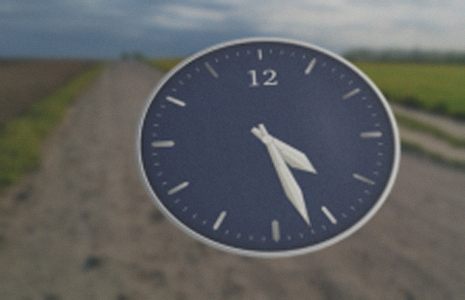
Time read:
4:27
